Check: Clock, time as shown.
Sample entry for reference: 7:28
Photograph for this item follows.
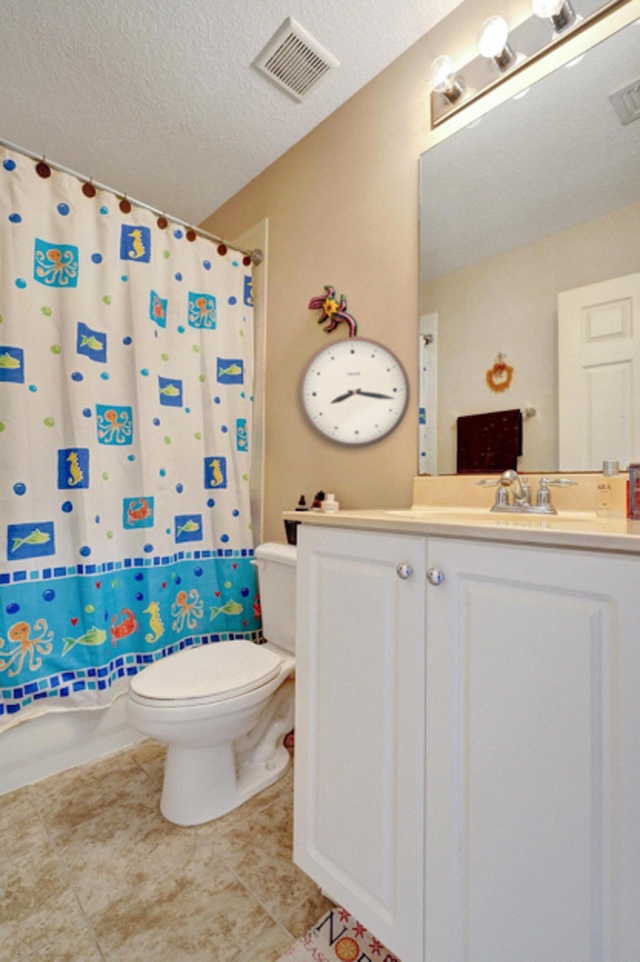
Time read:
8:17
